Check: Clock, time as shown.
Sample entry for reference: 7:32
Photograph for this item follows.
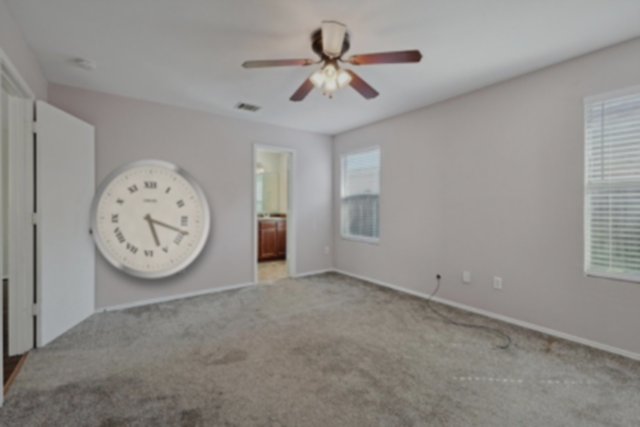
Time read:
5:18
